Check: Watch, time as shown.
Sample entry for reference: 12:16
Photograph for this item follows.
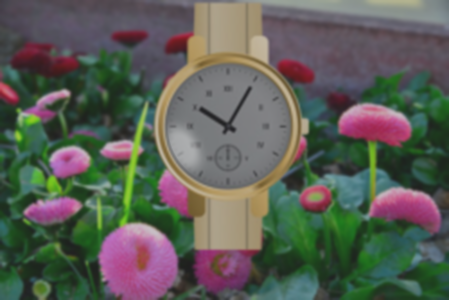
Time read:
10:05
